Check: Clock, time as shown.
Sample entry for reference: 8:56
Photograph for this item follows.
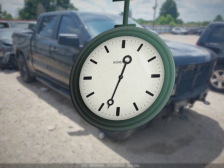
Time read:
12:33
